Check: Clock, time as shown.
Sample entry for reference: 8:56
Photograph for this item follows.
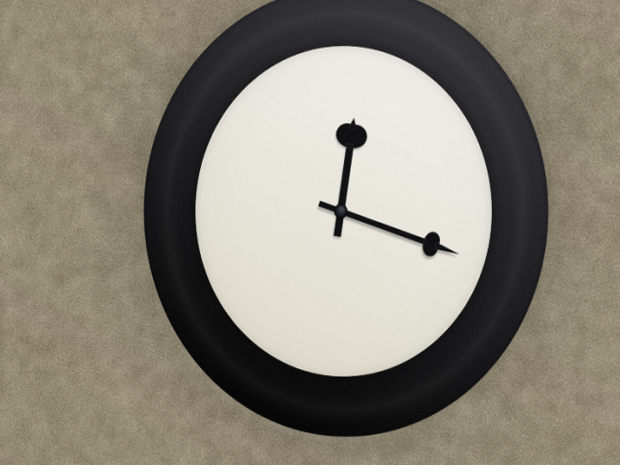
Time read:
12:18
